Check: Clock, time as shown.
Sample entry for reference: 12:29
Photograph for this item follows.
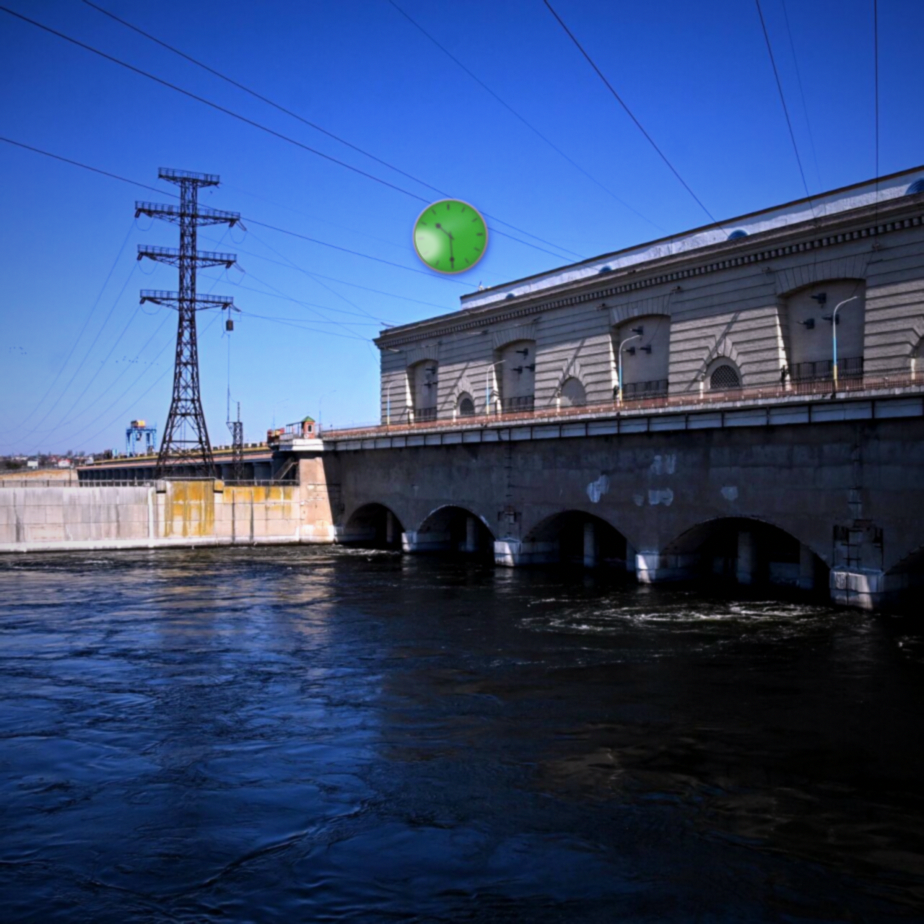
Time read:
10:30
